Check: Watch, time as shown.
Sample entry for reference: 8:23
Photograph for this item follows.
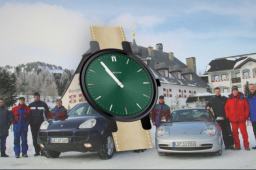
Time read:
10:55
